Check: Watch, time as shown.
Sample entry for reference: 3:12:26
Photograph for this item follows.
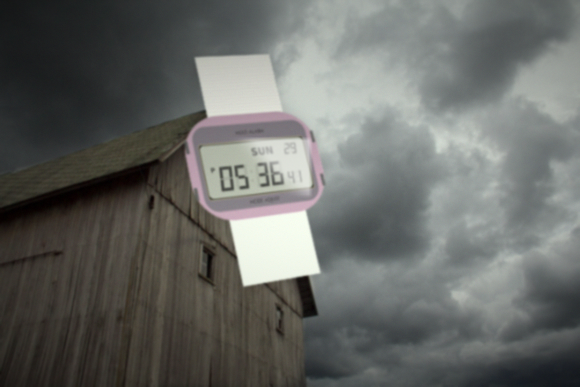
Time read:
5:36:41
